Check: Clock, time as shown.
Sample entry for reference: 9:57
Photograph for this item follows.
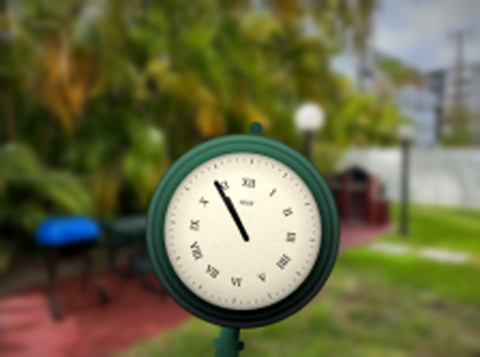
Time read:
10:54
